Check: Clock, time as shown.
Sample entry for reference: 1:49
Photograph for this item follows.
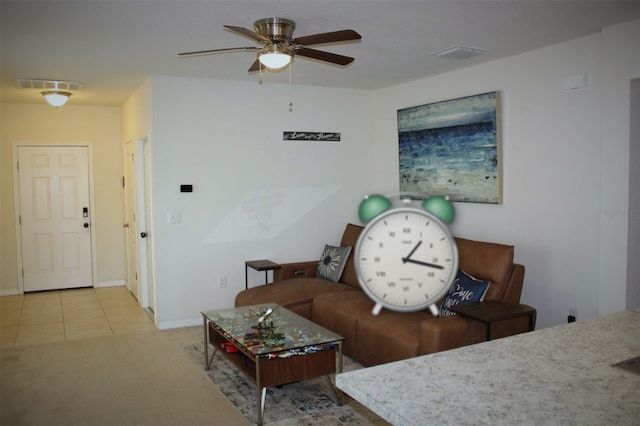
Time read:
1:17
